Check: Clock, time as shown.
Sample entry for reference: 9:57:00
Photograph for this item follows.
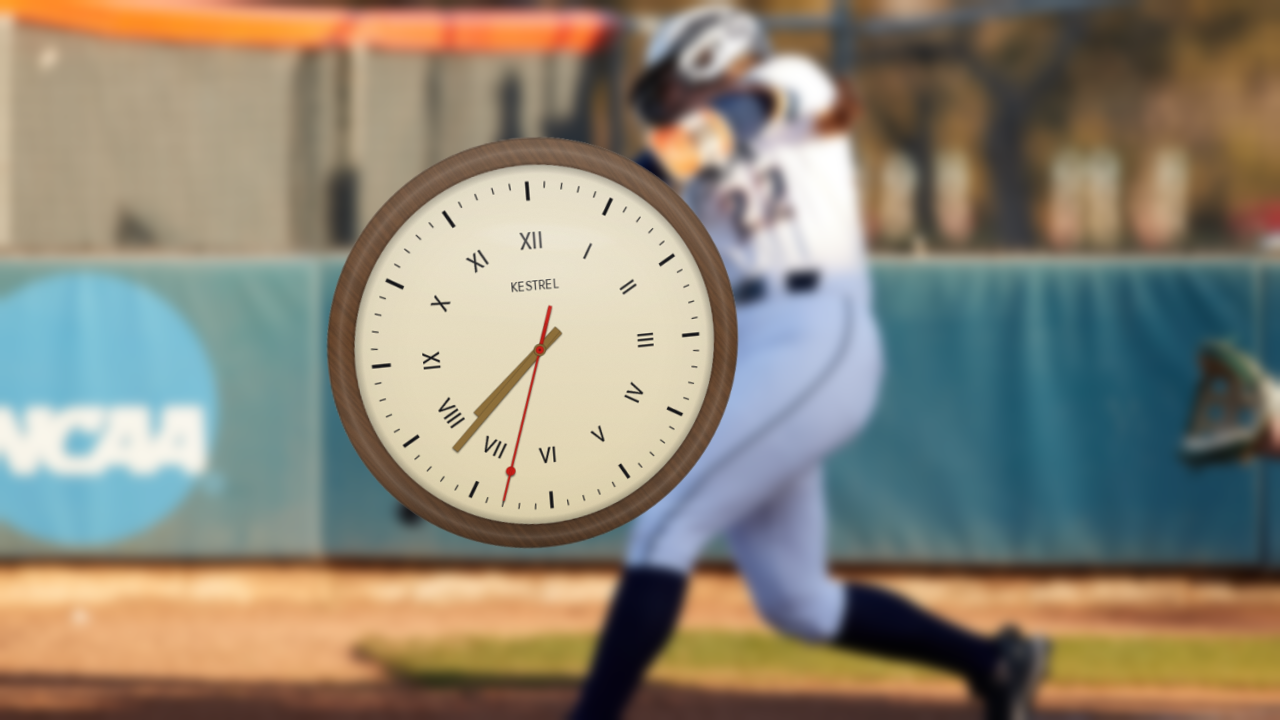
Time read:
7:37:33
